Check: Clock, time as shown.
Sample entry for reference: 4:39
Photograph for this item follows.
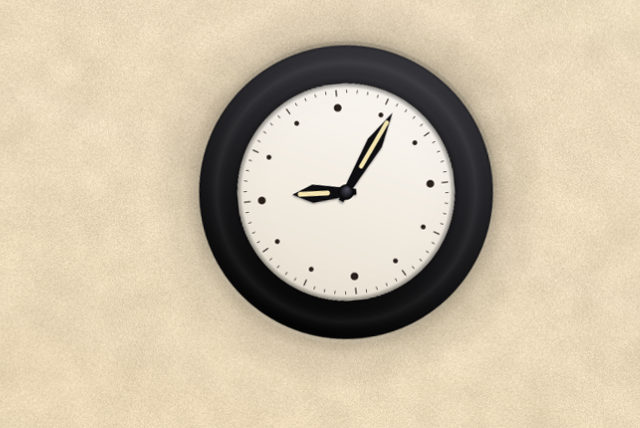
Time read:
9:06
